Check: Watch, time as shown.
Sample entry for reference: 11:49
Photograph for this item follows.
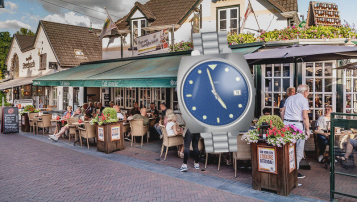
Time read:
4:58
